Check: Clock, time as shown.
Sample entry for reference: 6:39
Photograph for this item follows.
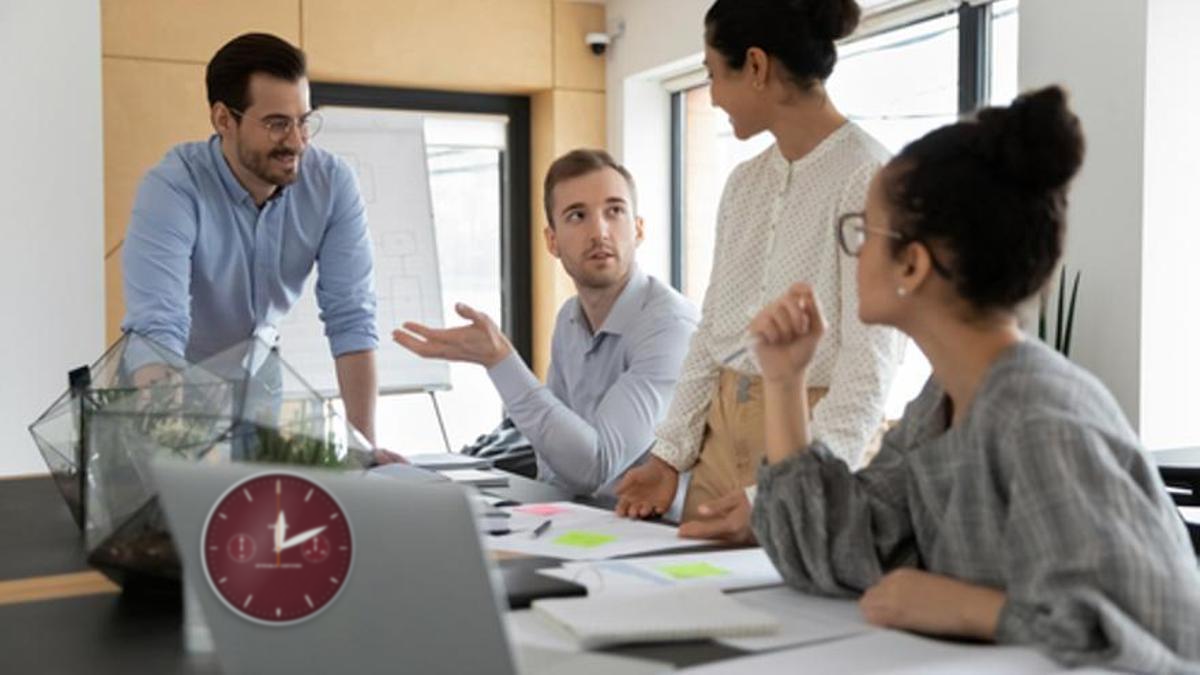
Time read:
12:11
